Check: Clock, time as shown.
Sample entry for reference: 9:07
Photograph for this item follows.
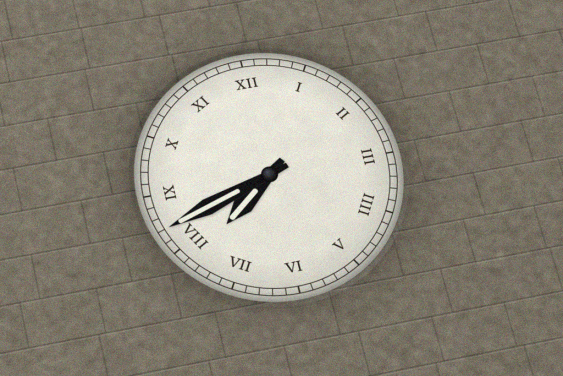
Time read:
7:42
